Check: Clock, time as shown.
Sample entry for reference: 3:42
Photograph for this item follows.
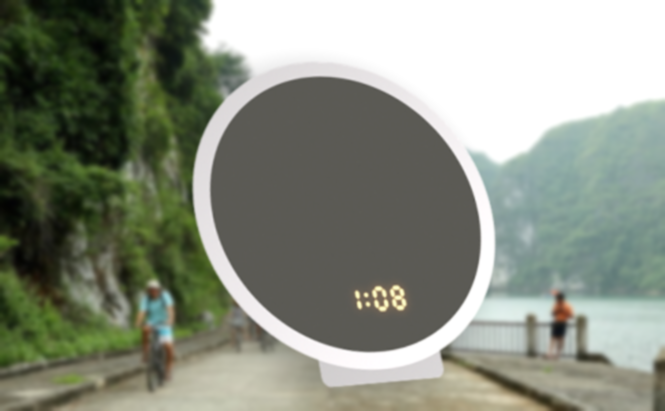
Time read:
1:08
